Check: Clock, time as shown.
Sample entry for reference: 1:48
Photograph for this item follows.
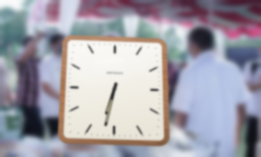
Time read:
6:32
